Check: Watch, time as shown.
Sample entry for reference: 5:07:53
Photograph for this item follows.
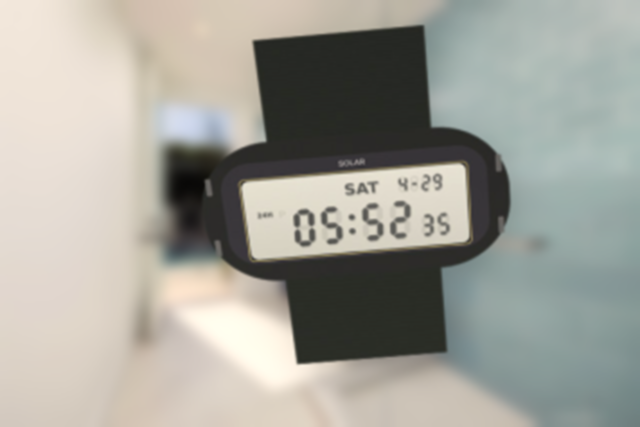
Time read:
5:52:35
